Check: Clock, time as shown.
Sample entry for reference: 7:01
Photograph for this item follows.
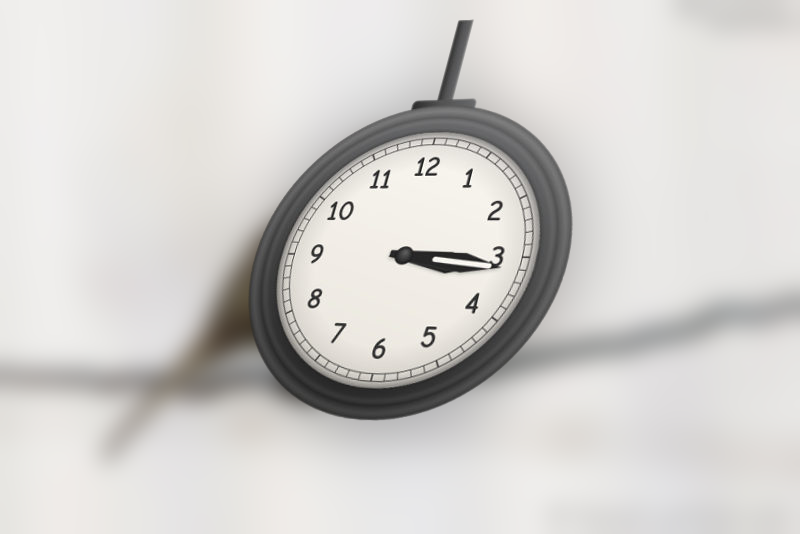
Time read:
3:16
